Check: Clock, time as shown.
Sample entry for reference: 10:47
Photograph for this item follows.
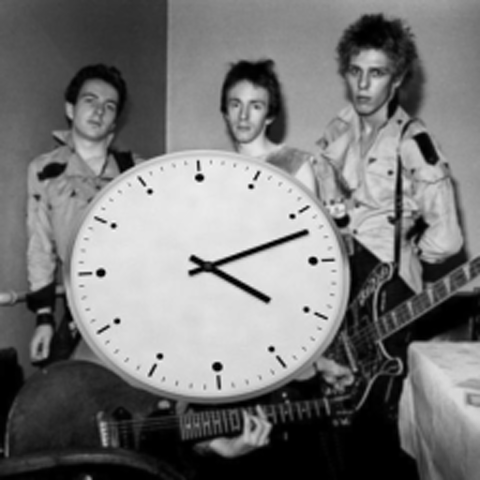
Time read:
4:12
